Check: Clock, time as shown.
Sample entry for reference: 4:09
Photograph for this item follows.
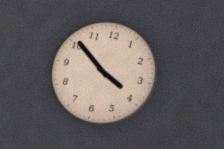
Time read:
3:51
